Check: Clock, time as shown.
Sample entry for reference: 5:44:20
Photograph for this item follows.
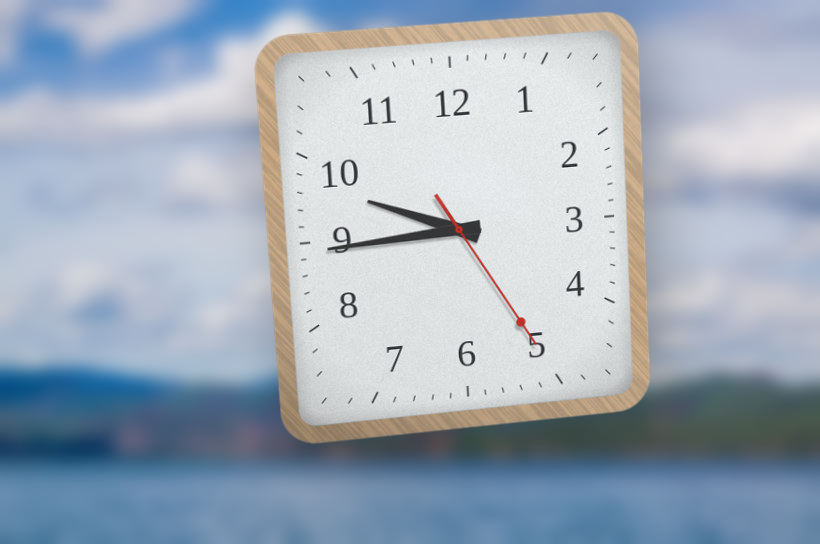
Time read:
9:44:25
